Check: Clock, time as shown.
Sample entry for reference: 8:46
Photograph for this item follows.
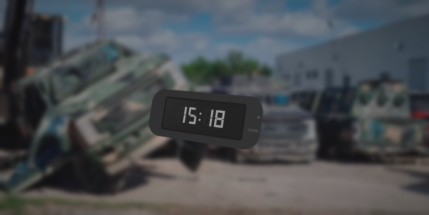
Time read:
15:18
